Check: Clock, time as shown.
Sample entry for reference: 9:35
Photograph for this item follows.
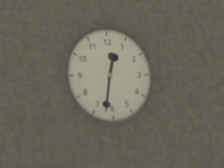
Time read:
12:32
